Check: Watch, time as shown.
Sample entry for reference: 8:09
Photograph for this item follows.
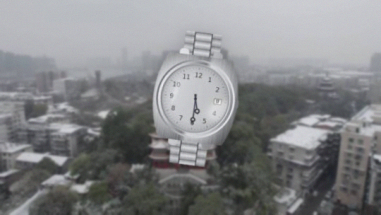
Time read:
5:30
